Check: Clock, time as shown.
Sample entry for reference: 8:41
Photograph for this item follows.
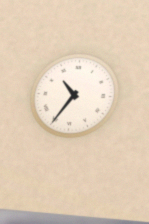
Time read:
10:35
